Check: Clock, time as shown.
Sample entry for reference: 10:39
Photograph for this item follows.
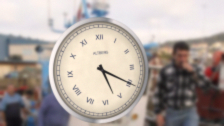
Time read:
5:20
